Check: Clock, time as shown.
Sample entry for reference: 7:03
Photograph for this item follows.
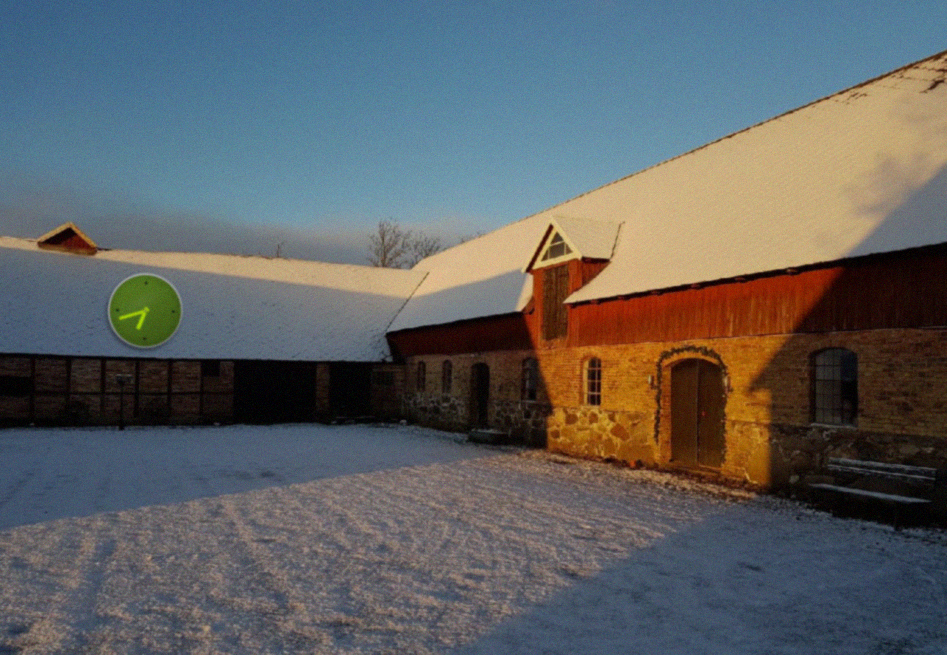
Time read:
6:42
